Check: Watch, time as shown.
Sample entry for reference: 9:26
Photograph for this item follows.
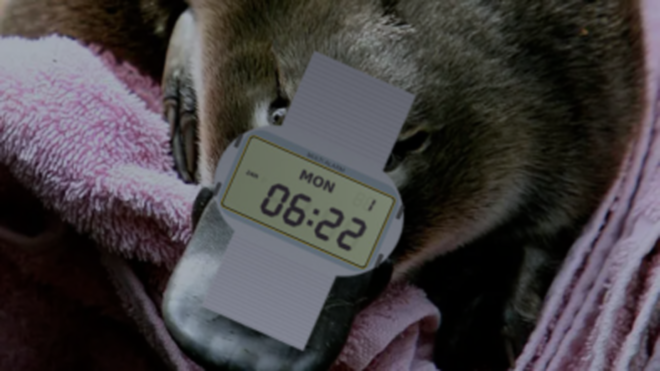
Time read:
6:22
